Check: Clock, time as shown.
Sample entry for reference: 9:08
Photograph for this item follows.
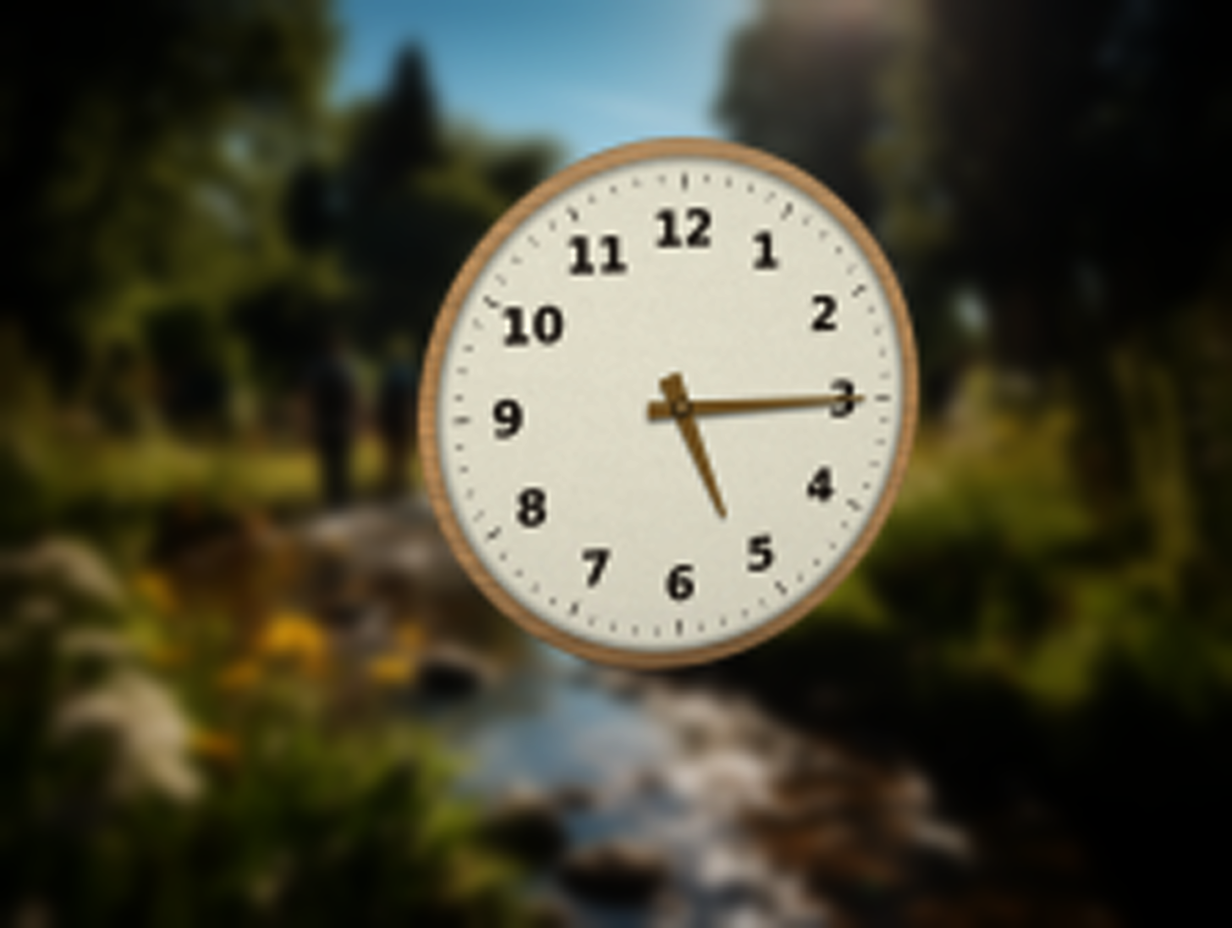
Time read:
5:15
